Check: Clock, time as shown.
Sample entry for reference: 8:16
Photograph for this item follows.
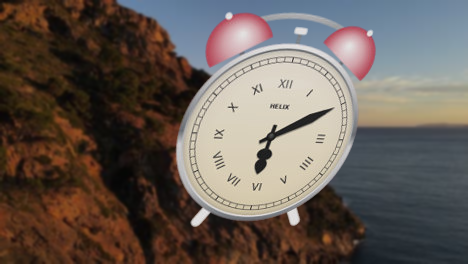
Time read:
6:10
